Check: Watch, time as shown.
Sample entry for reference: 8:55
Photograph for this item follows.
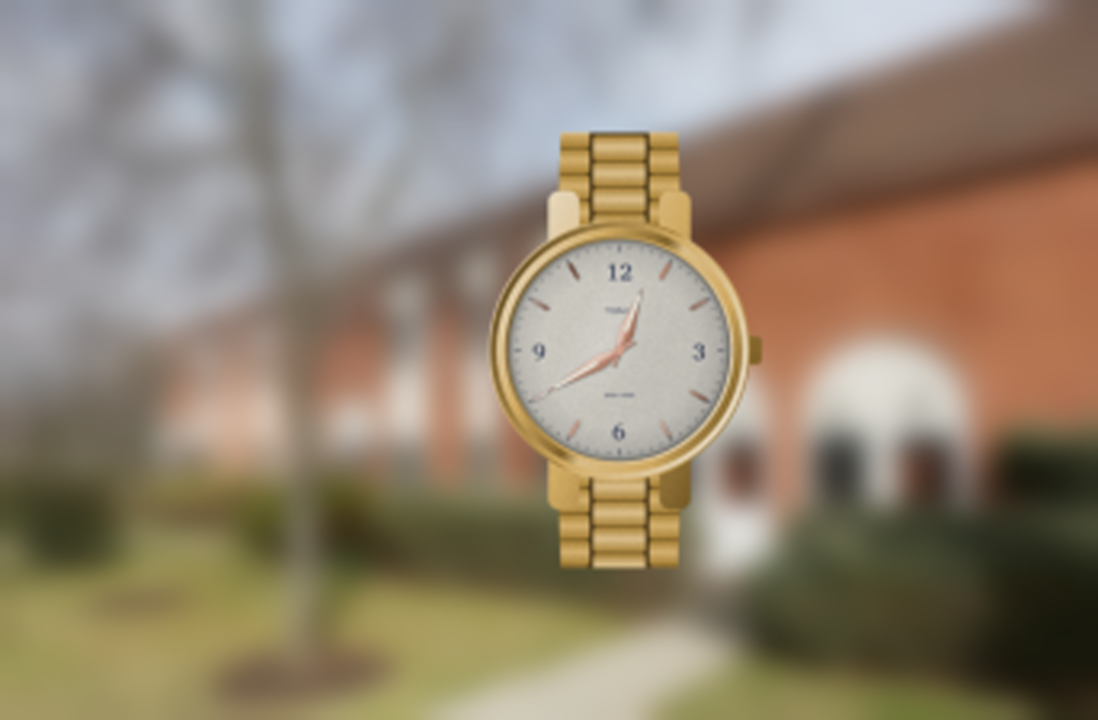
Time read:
12:40
